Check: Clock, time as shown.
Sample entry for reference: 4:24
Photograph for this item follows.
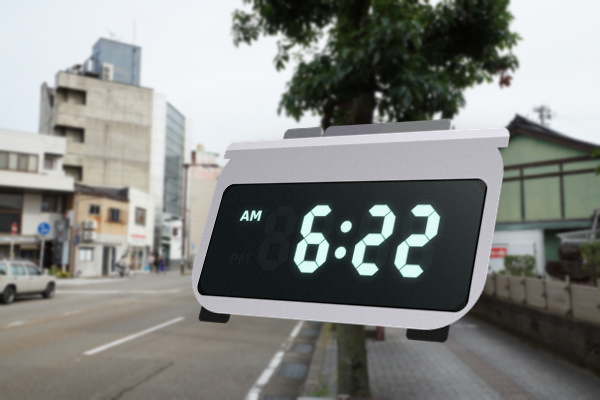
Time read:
6:22
